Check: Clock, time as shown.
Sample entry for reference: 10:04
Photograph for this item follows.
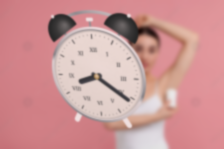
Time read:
8:21
